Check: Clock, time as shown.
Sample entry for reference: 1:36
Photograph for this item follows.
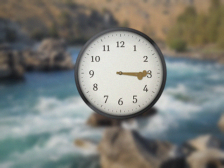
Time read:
3:15
